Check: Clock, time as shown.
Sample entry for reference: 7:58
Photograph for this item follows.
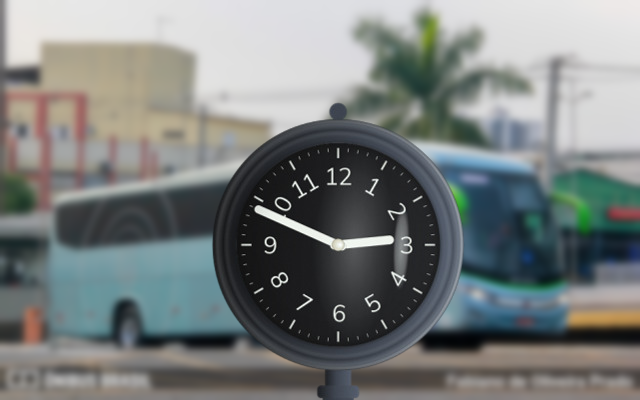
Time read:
2:49
